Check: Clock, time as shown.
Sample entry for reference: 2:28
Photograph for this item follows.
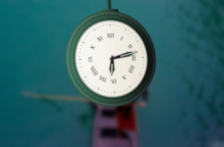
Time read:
6:13
